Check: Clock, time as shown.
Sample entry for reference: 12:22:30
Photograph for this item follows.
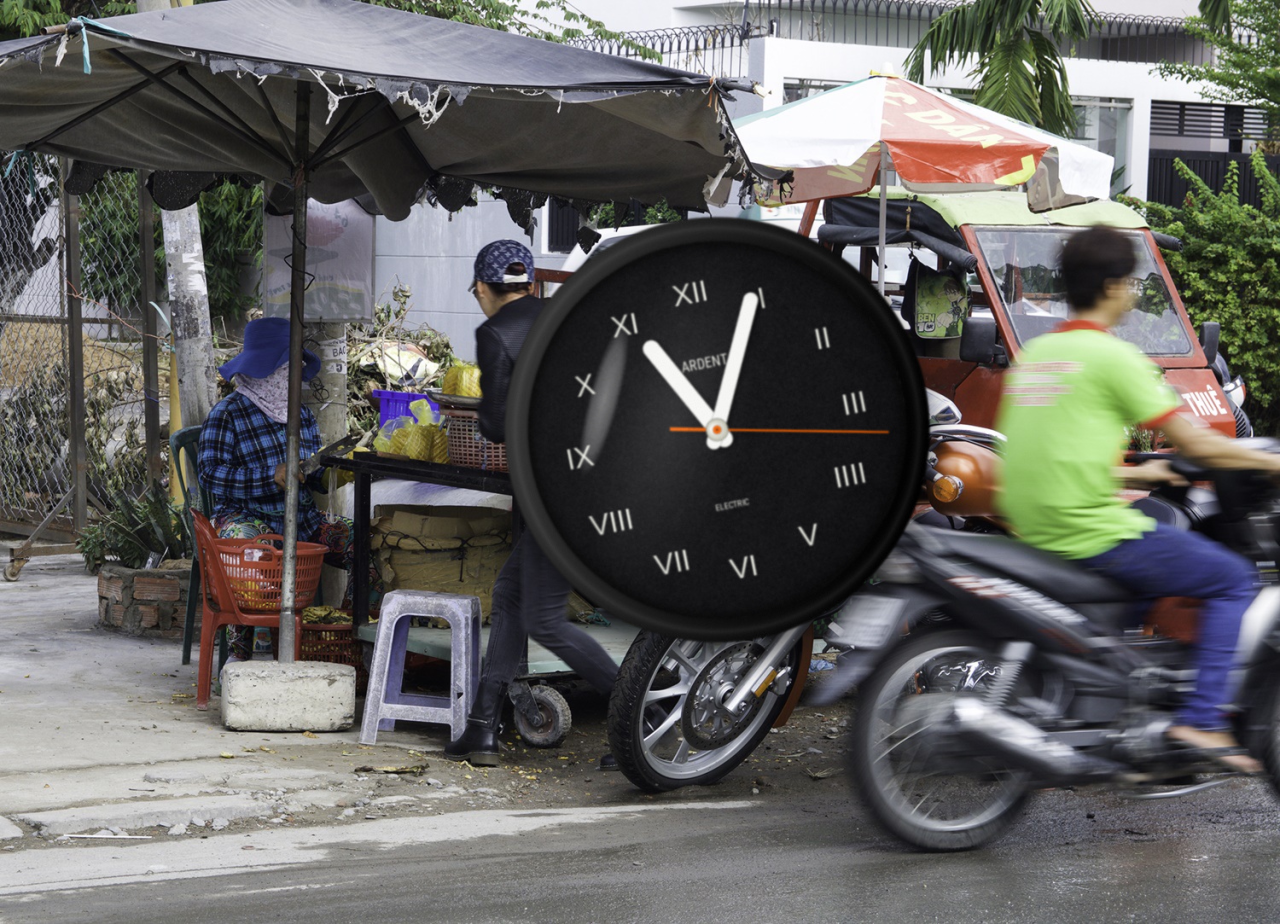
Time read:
11:04:17
